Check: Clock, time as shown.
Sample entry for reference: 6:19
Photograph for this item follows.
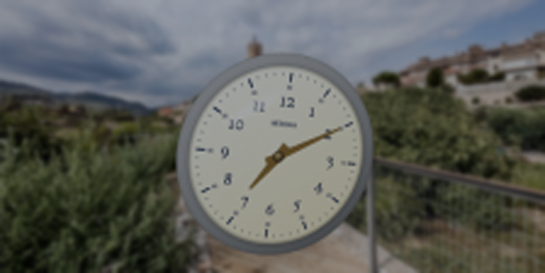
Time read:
7:10
